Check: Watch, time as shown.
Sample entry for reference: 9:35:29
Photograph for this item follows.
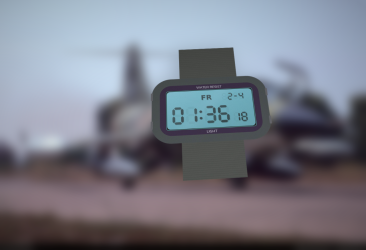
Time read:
1:36:18
